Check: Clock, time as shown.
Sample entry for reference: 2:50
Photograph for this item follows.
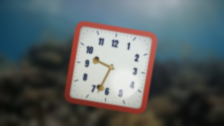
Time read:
9:33
